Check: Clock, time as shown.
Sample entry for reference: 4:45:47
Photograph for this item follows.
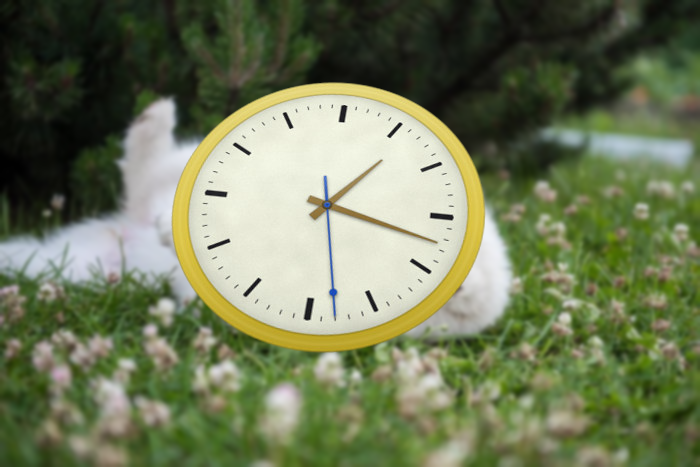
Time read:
1:17:28
